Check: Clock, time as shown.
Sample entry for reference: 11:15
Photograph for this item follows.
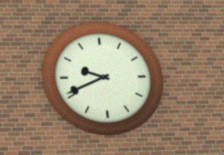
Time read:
9:41
